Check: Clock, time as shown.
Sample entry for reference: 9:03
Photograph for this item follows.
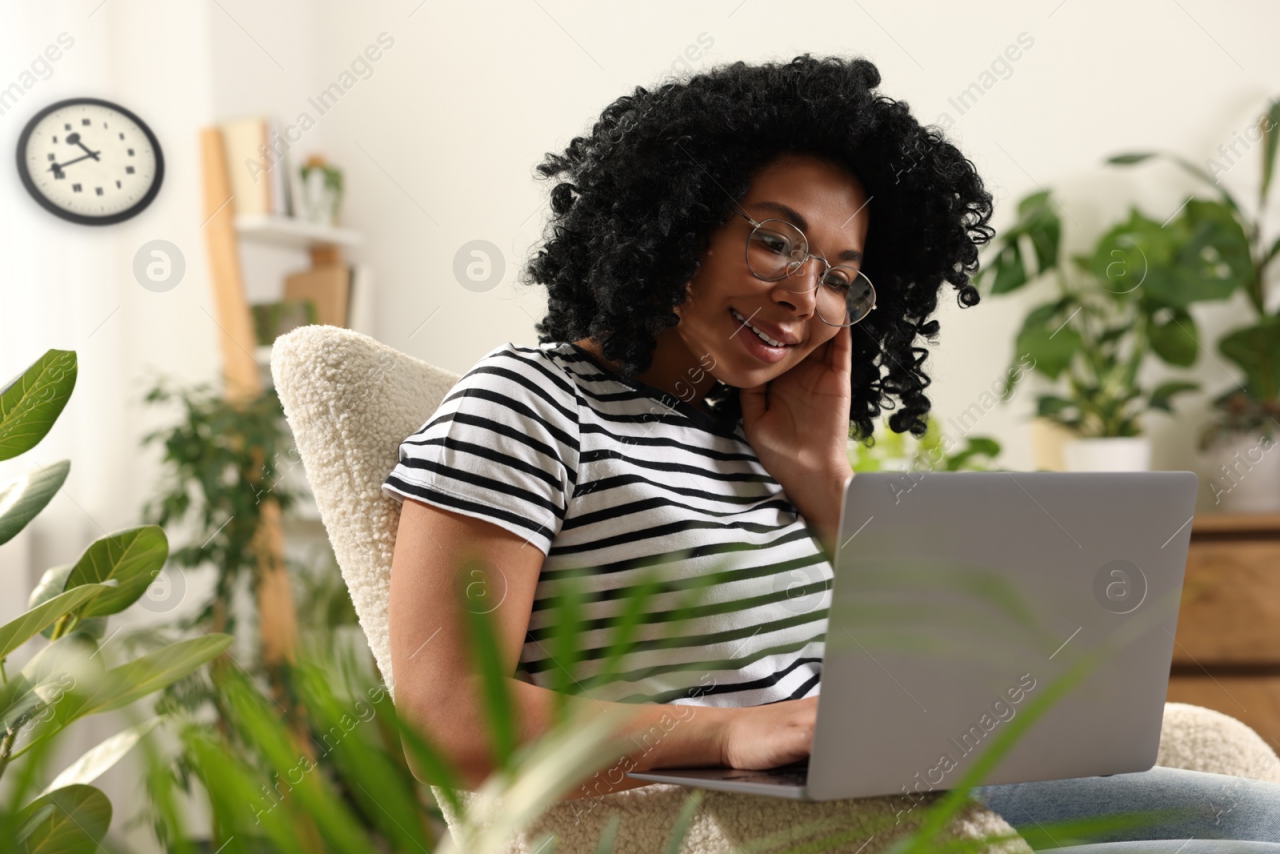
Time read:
10:42
